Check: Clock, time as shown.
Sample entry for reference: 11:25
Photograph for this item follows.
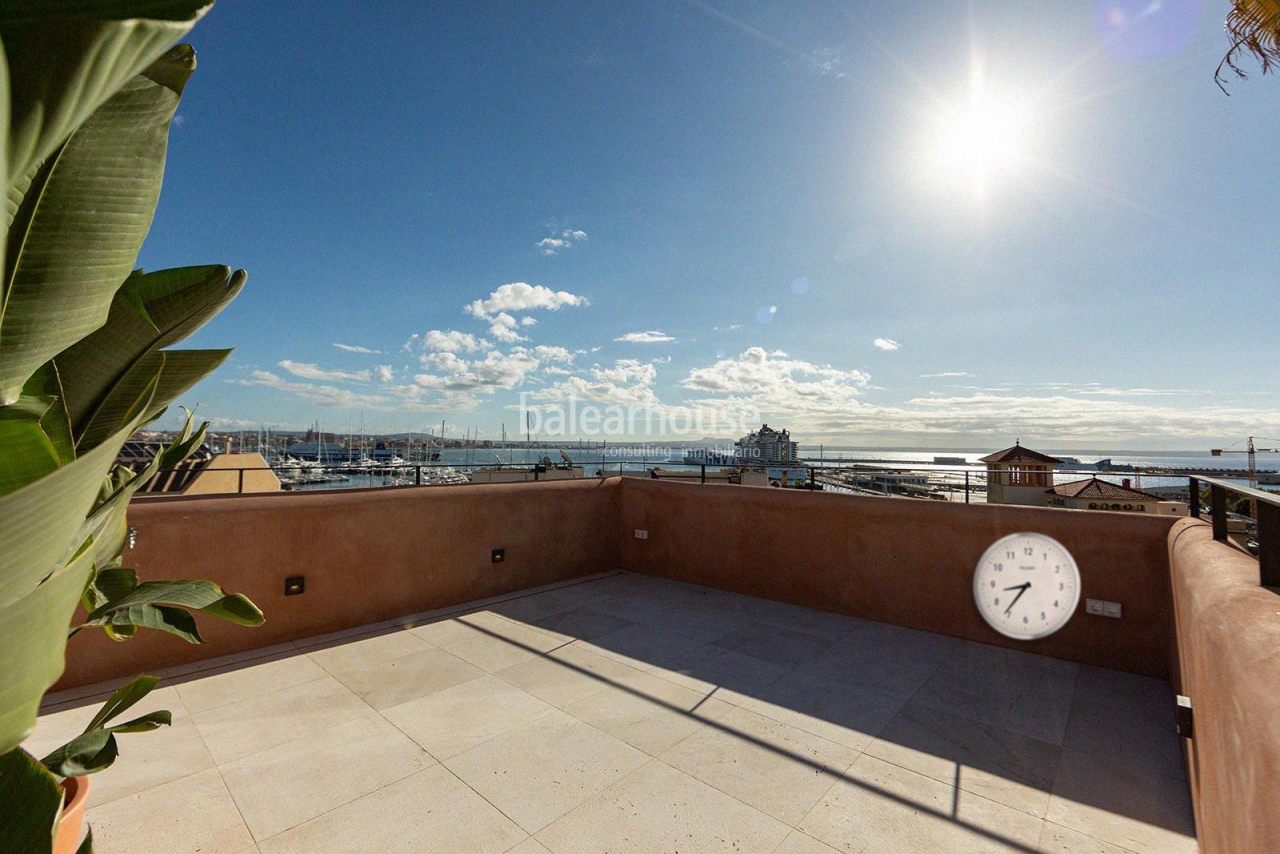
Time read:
8:36
